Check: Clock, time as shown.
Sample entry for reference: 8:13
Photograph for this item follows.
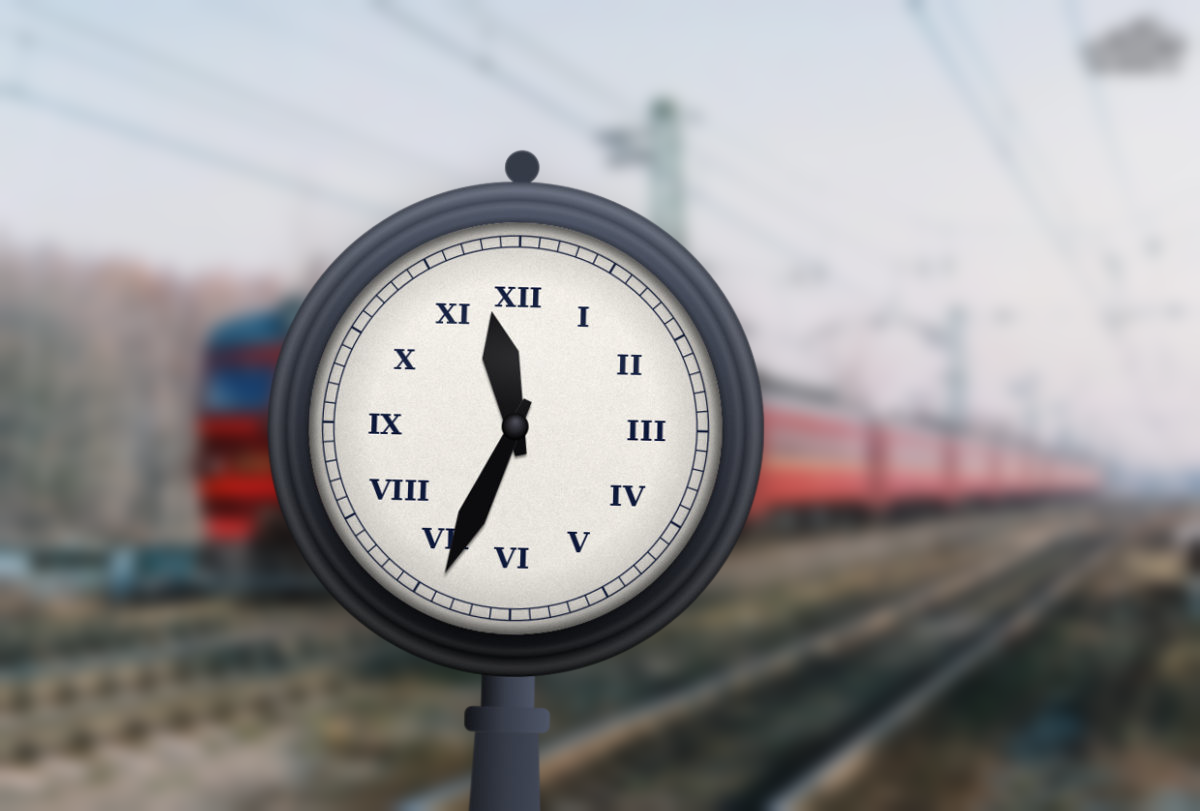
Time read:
11:34
